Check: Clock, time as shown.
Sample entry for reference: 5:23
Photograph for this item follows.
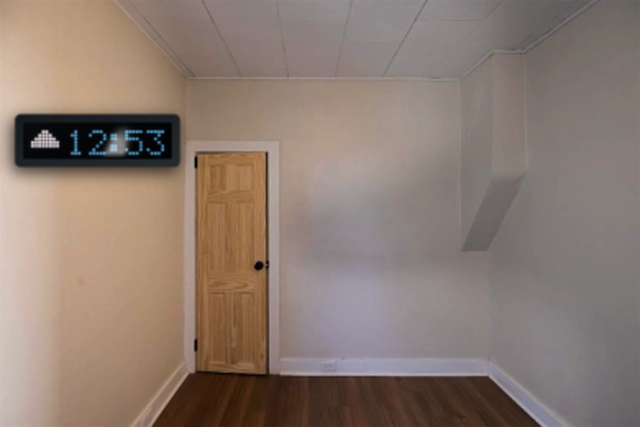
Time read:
12:53
